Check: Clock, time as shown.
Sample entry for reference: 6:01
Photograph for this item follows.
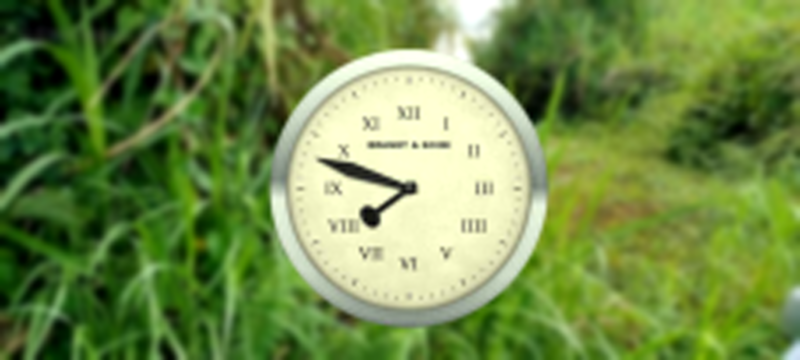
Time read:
7:48
